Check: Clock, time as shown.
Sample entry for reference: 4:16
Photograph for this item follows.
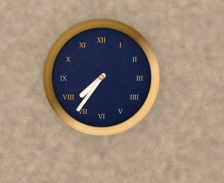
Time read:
7:36
